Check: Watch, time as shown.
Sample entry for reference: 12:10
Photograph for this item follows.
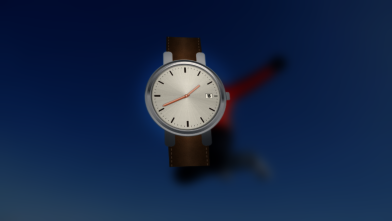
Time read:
1:41
